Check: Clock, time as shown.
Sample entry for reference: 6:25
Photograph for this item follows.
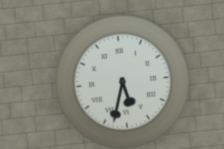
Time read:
5:33
